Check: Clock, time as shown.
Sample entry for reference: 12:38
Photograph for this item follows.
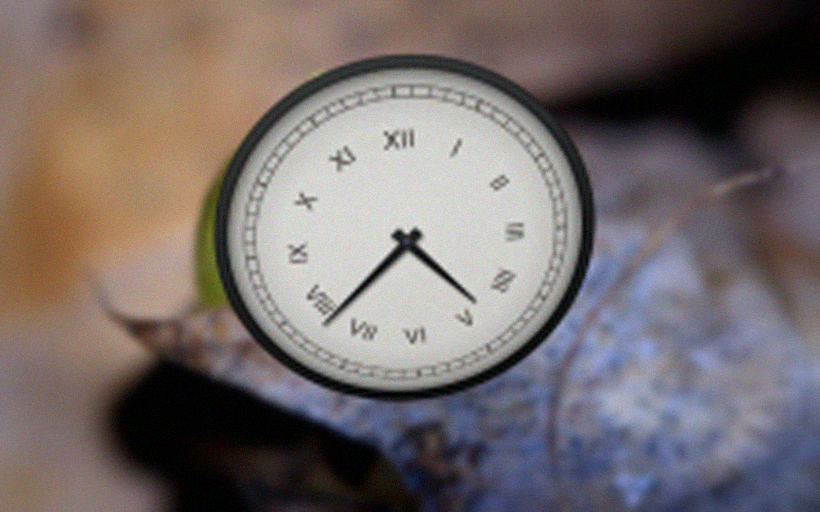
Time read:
4:38
